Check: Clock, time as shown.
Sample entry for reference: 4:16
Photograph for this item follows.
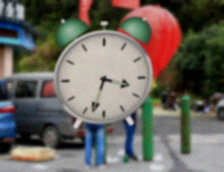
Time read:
3:33
